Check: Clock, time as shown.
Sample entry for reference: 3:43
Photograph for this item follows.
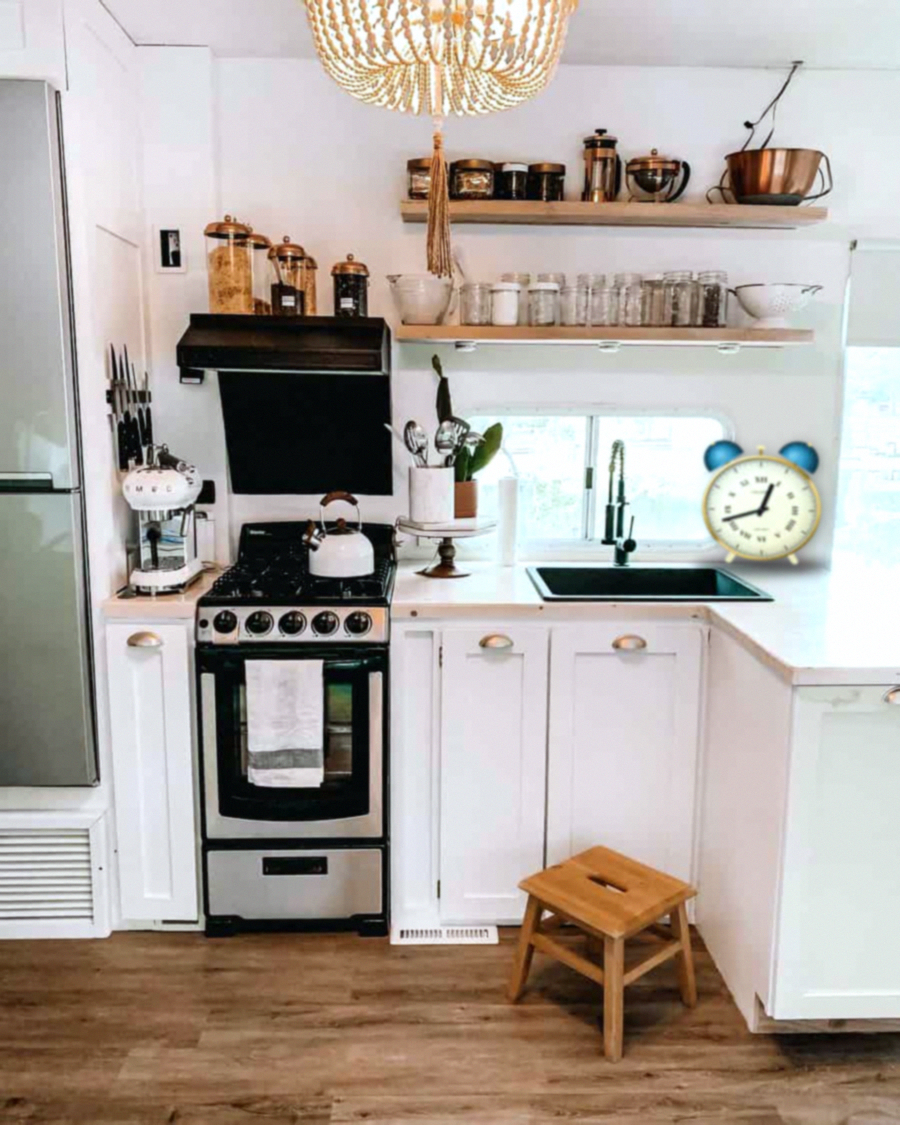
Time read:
12:42
